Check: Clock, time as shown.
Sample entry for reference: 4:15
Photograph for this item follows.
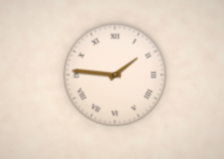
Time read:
1:46
